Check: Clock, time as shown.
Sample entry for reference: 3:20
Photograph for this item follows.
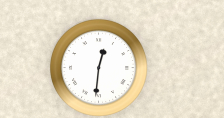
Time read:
12:31
